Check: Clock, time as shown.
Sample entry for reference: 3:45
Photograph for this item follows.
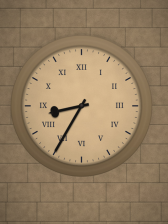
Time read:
8:35
